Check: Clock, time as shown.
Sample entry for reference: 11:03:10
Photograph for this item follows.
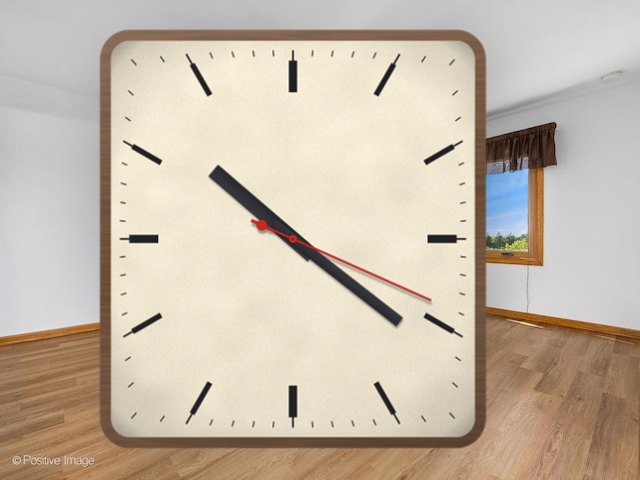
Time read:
10:21:19
